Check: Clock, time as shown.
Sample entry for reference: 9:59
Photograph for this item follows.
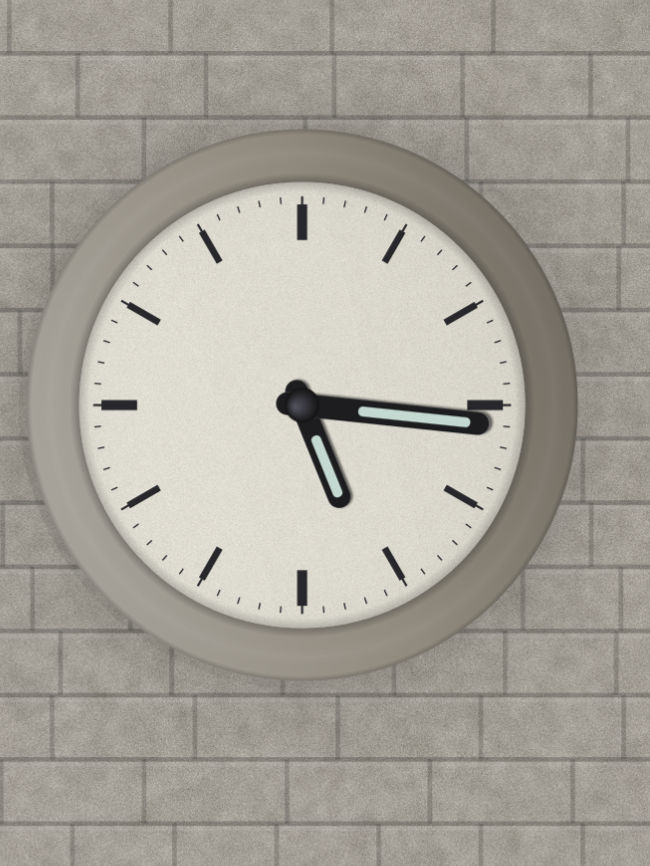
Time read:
5:16
